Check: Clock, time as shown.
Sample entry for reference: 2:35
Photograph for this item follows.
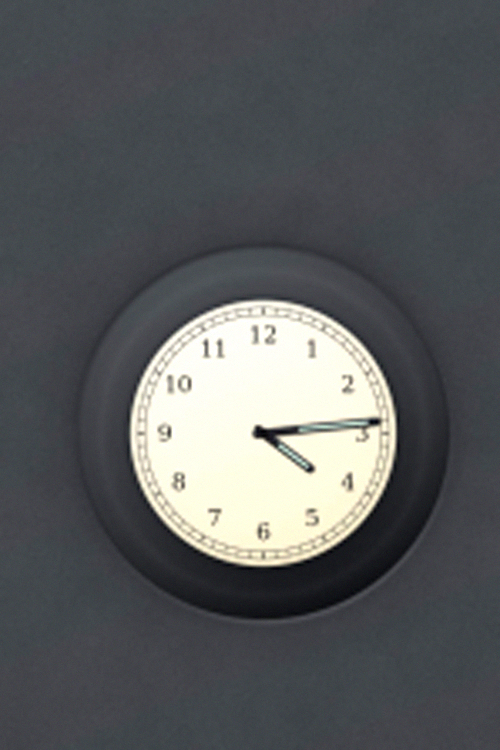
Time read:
4:14
